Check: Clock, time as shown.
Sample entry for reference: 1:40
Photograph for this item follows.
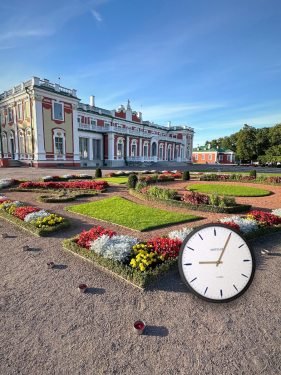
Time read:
9:05
